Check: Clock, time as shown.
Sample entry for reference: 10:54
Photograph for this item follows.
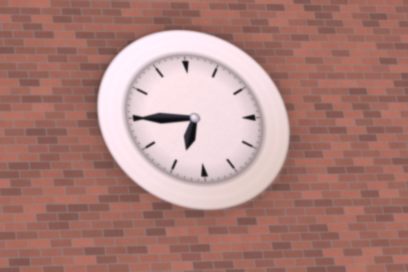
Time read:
6:45
